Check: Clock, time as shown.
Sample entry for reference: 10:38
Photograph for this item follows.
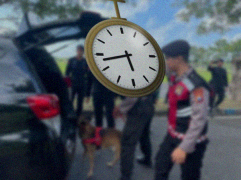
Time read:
5:43
